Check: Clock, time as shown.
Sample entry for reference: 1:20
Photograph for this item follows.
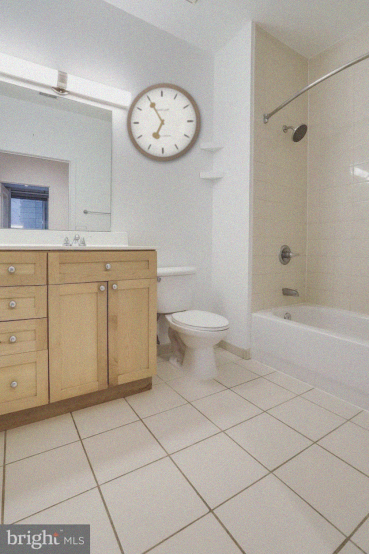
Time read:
6:55
